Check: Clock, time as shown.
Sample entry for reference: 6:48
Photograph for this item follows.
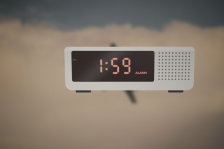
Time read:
1:59
